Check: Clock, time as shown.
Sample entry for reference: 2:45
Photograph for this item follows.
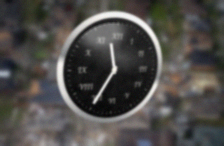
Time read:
11:35
